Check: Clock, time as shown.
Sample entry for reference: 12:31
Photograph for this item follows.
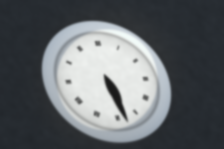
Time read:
5:28
